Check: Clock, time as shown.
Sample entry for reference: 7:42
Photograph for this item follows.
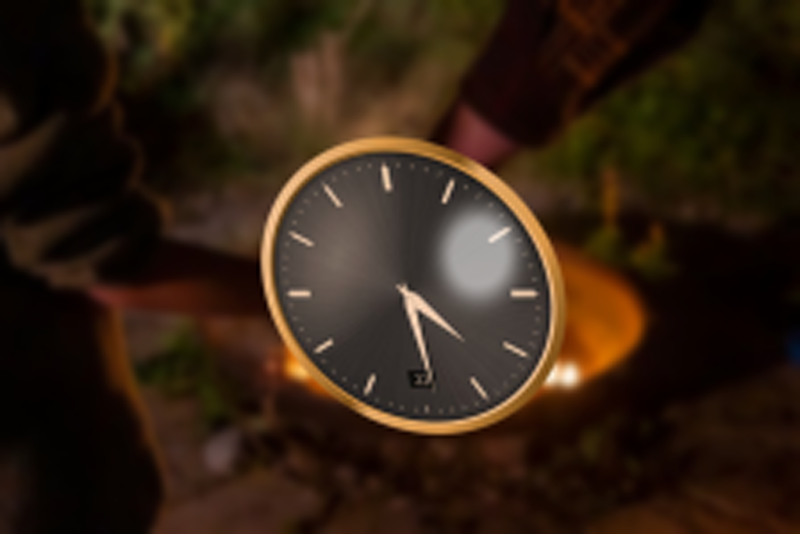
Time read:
4:29
